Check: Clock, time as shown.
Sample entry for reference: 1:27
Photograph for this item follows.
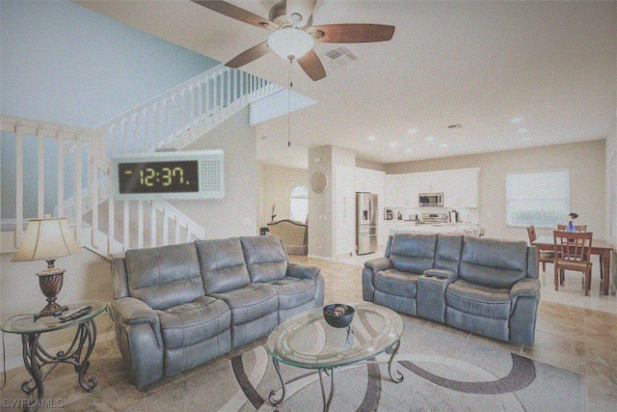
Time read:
12:37
